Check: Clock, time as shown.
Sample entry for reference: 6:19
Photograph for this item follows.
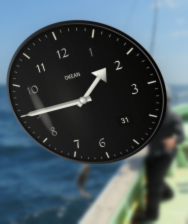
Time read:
1:45
